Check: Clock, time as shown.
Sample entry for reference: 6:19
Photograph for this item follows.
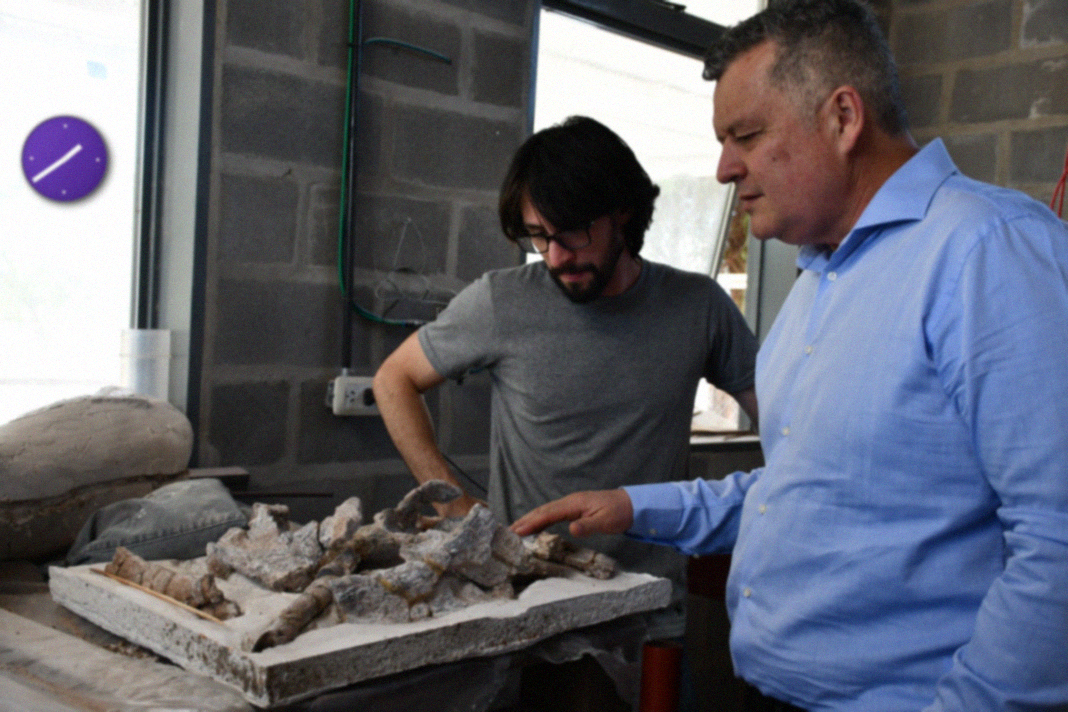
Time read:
1:39
